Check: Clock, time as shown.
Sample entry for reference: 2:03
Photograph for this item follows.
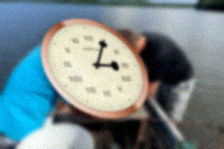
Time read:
3:05
